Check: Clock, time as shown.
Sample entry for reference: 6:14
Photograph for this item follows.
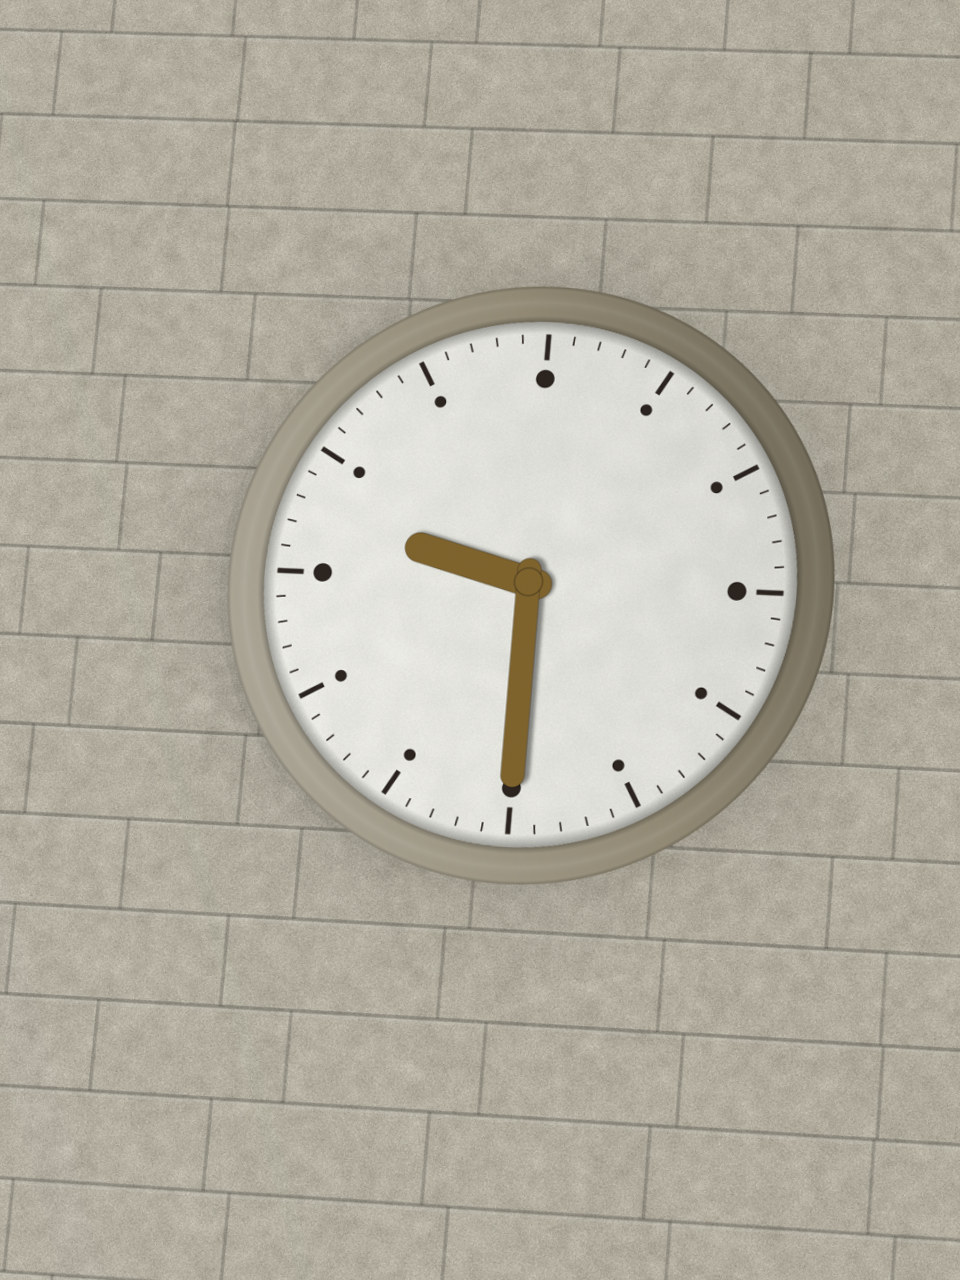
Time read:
9:30
